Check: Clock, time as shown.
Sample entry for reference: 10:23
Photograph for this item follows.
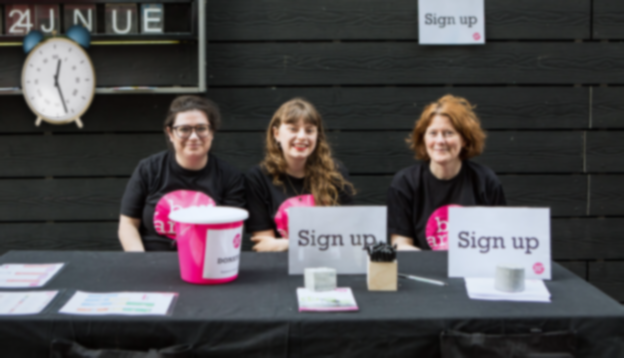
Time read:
12:27
